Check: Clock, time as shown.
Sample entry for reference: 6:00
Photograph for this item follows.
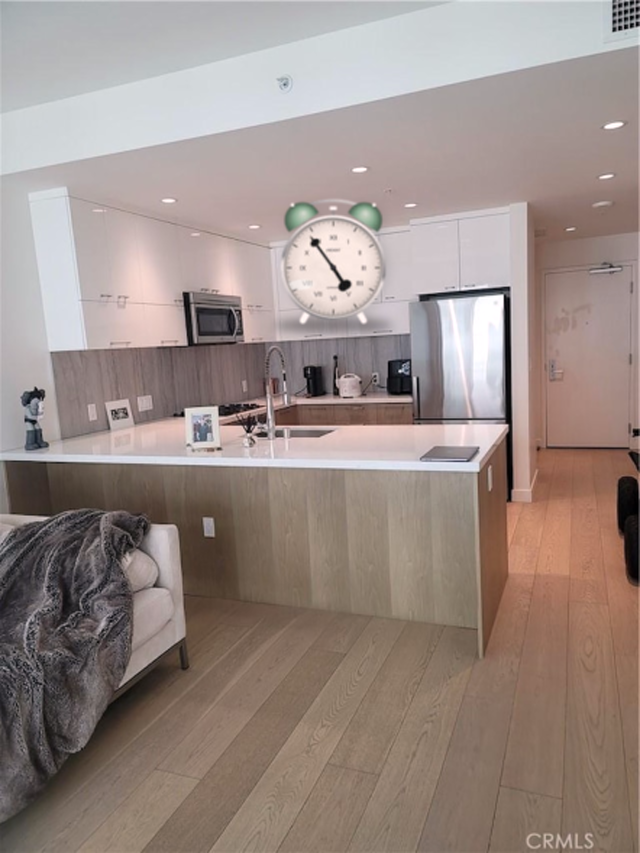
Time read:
4:54
